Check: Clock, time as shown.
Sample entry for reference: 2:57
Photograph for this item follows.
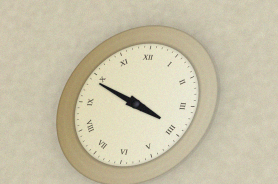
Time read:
3:49
